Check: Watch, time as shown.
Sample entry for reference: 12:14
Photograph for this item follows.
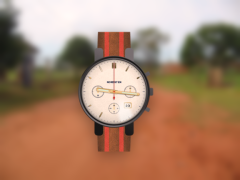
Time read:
9:16
